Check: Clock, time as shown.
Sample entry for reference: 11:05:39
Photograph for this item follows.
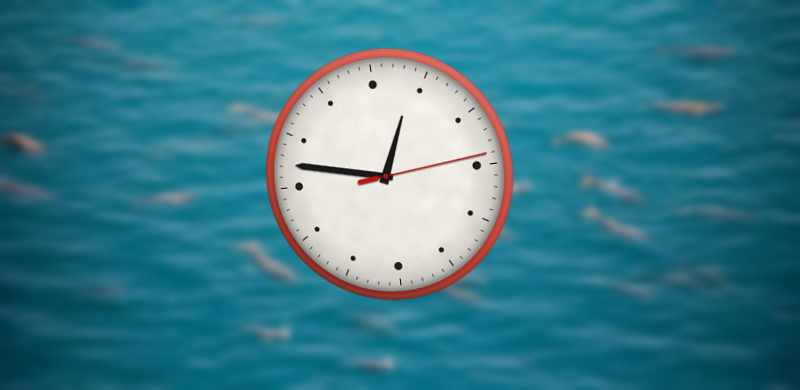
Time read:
12:47:14
